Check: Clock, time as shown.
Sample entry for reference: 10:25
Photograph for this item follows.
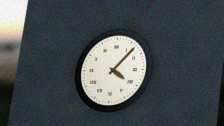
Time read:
4:07
